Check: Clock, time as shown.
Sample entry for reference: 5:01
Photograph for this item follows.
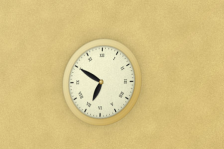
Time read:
6:50
